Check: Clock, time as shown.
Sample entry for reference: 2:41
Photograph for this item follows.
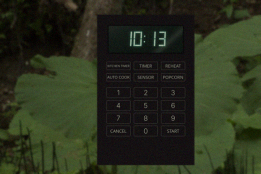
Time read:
10:13
